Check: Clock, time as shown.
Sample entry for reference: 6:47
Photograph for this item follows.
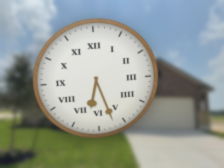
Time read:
6:27
